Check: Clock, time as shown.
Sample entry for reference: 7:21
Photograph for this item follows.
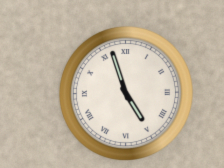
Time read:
4:57
